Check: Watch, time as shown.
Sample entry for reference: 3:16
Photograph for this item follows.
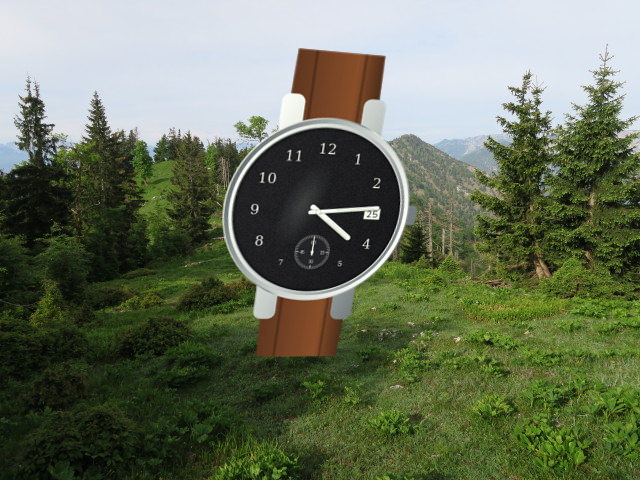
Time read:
4:14
